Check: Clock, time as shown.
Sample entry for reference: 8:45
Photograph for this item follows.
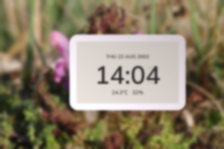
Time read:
14:04
